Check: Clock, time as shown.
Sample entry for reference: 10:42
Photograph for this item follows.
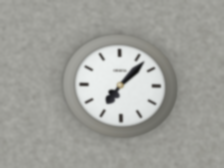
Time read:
7:07
